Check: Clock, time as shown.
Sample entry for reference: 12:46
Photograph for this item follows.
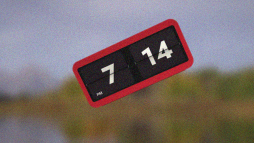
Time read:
7:14
